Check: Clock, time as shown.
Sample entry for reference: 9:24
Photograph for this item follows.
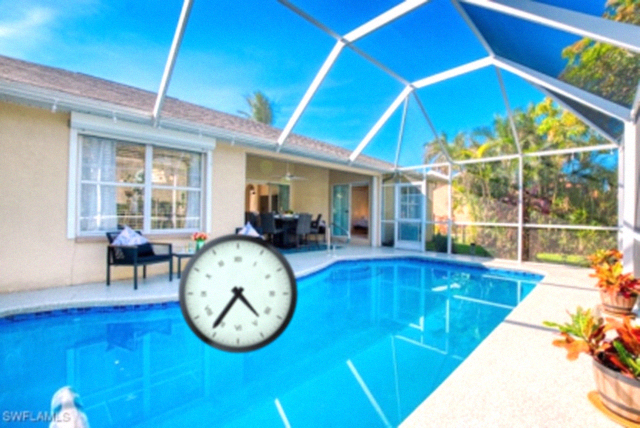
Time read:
4:36
